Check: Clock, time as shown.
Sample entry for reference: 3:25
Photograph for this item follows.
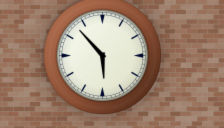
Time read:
5:53
